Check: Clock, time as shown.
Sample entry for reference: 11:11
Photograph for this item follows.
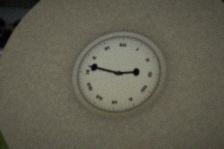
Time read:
2:47
